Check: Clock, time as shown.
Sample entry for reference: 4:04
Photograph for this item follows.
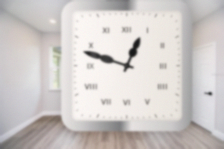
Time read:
12:48
